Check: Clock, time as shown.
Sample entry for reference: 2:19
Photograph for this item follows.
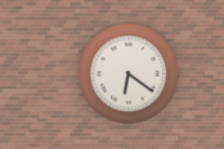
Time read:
6:21
